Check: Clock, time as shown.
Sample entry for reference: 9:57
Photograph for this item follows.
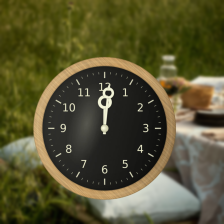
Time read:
12:01
